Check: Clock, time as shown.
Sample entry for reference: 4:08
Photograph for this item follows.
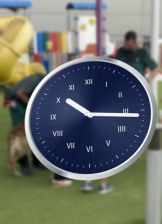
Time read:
10:16
